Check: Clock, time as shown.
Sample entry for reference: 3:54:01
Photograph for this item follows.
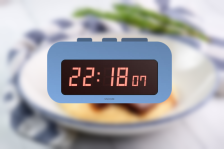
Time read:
22:18:07
